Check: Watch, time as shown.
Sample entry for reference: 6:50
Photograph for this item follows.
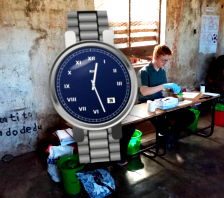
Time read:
12:27
